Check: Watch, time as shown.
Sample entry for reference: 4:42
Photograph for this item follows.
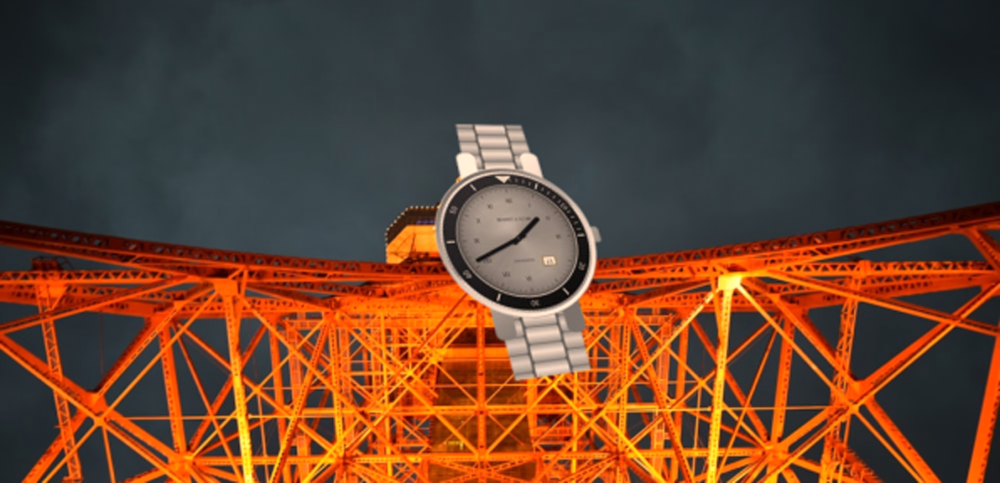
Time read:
1:41
